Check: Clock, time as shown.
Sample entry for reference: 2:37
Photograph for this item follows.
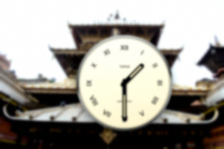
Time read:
1:30
